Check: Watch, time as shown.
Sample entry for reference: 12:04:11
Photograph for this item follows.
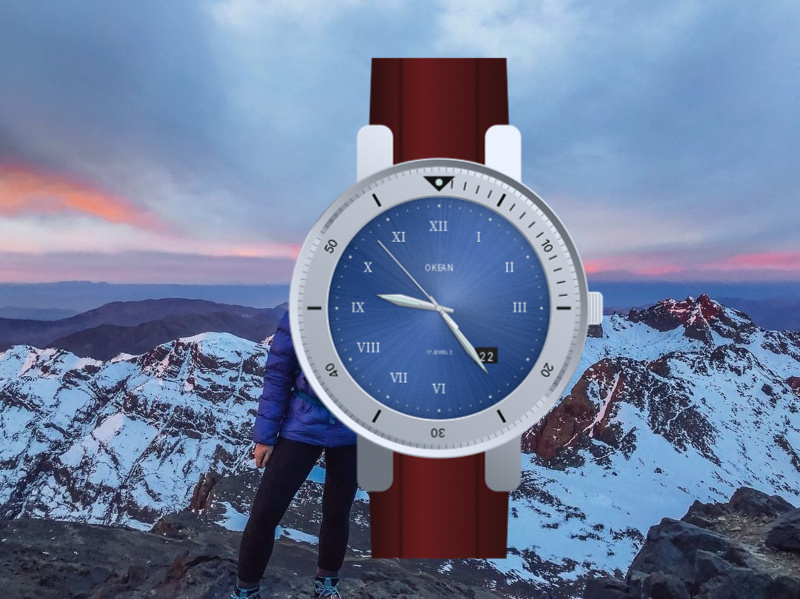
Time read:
9:23:53
